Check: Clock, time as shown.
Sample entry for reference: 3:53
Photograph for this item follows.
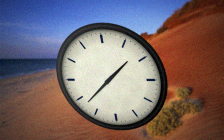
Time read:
1:38
